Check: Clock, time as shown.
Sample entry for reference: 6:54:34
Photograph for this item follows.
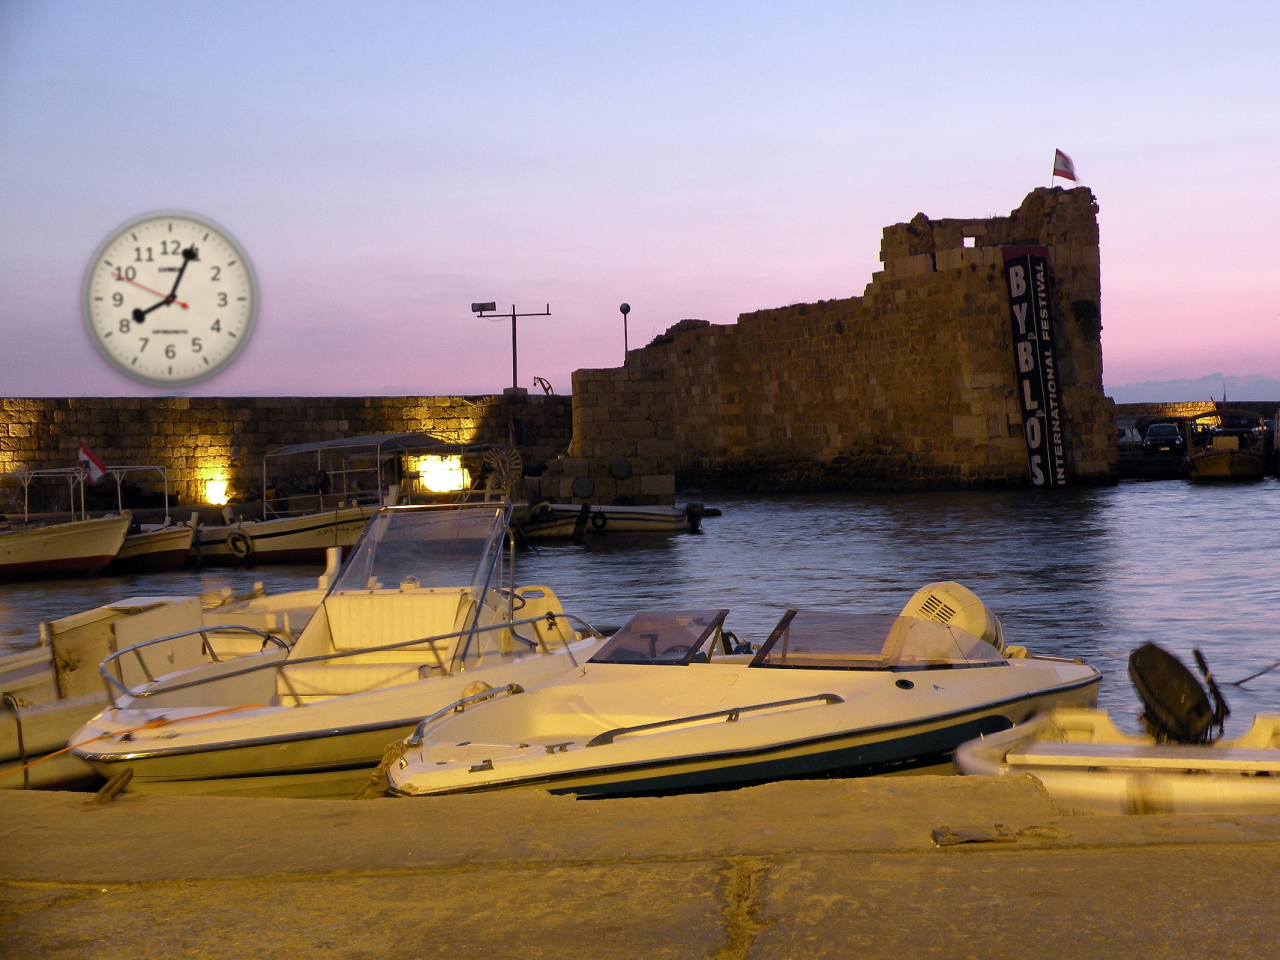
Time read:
8:03:49
